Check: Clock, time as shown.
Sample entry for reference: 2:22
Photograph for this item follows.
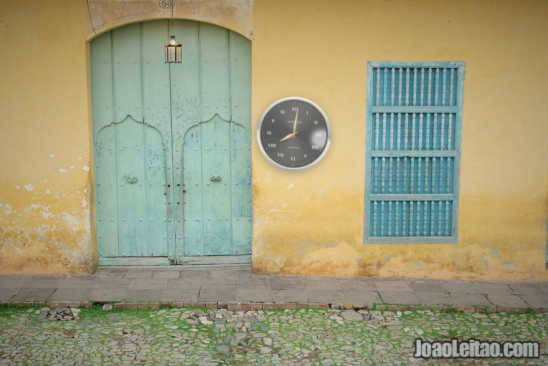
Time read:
8:01
